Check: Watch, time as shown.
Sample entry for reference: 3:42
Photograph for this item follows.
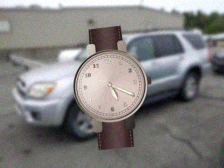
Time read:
5:20
